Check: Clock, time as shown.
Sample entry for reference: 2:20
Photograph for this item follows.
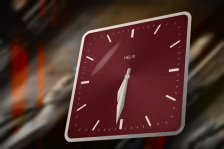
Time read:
6:31
